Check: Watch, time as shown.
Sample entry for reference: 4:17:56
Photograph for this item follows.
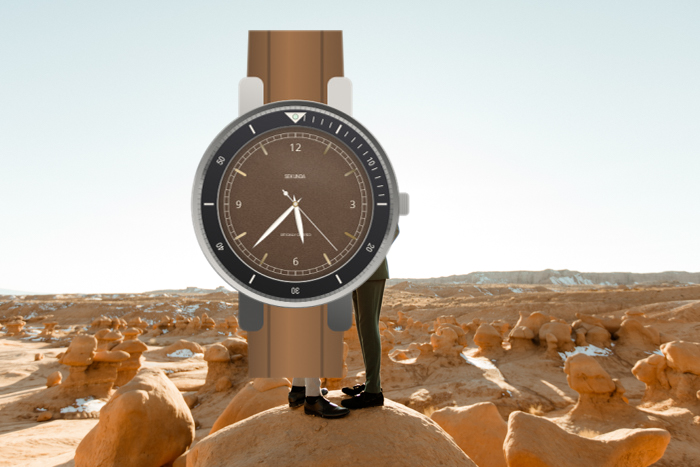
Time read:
5:37:23
